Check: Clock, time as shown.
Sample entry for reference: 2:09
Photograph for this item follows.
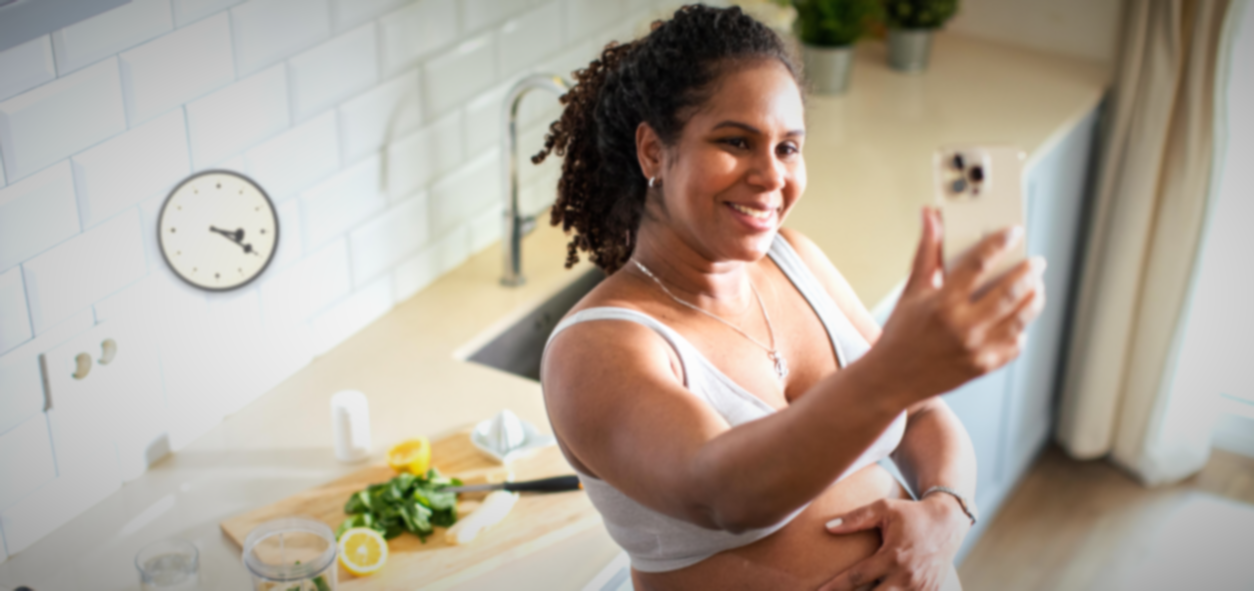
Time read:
3:20
